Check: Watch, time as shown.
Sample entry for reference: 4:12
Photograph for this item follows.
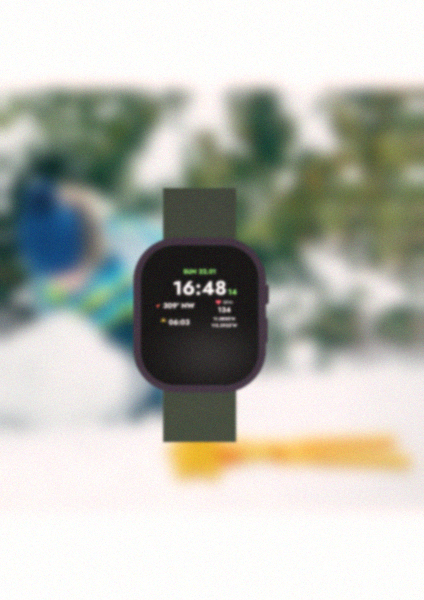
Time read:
16:48
